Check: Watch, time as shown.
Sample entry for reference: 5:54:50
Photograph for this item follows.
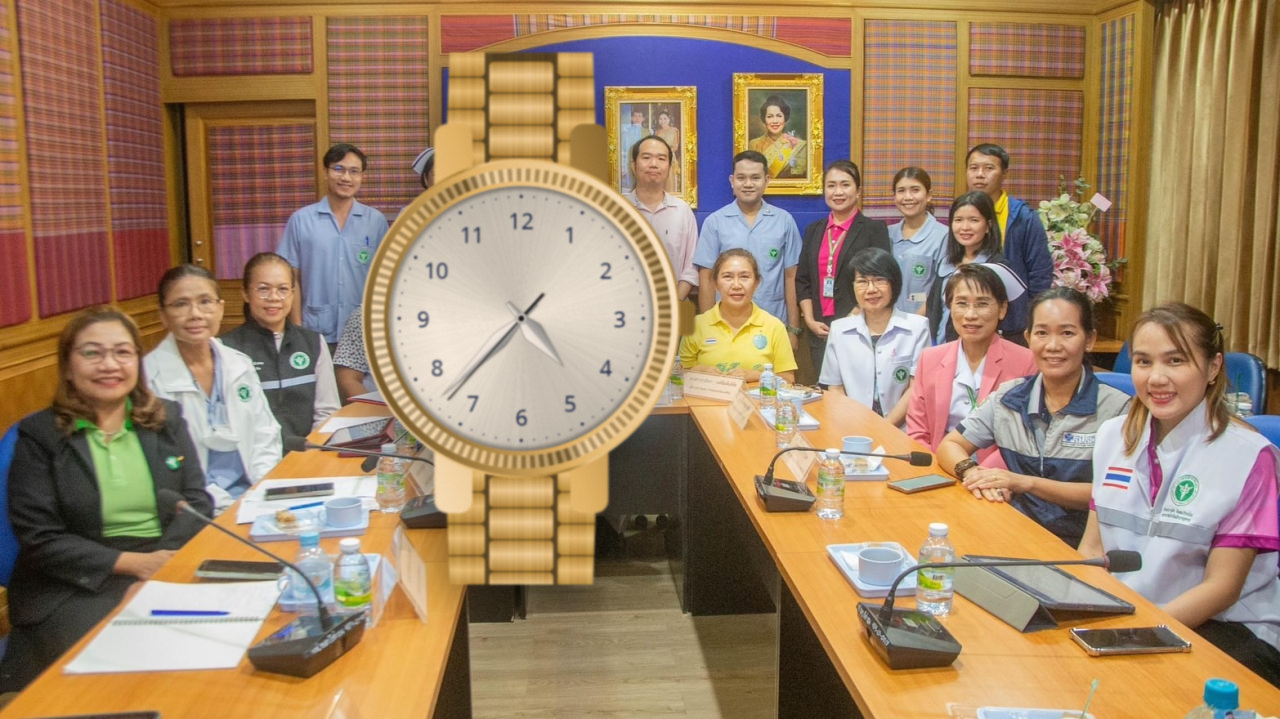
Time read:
4:37:37
